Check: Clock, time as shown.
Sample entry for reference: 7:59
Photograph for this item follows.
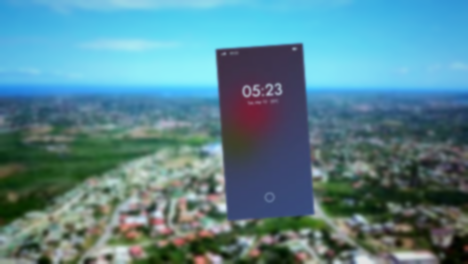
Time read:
5:23
